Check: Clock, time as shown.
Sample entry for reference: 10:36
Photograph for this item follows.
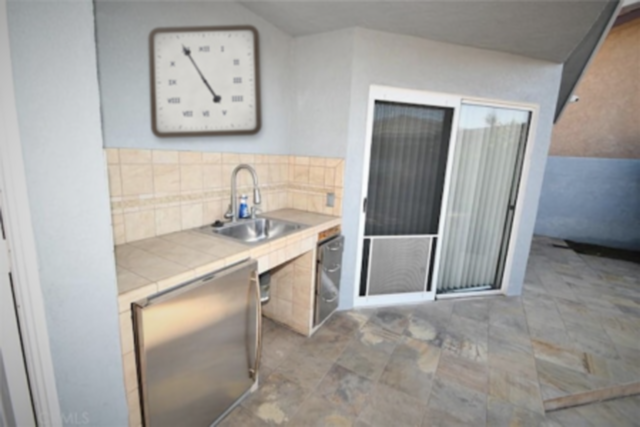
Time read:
4:55
